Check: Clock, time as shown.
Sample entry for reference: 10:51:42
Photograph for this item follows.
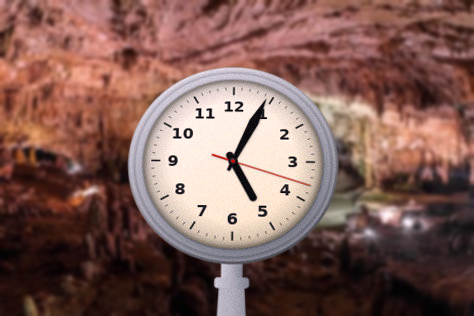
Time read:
5:04:18
